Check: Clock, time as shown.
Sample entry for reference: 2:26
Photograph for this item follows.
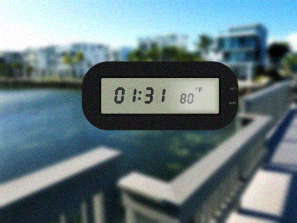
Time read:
1:31
